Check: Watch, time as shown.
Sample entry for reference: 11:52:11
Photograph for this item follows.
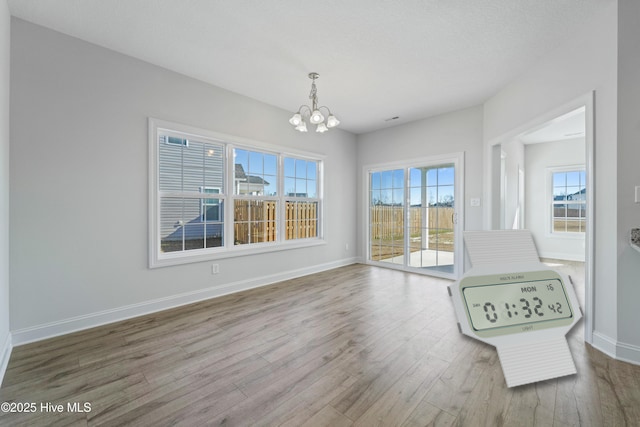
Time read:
1:32:42
